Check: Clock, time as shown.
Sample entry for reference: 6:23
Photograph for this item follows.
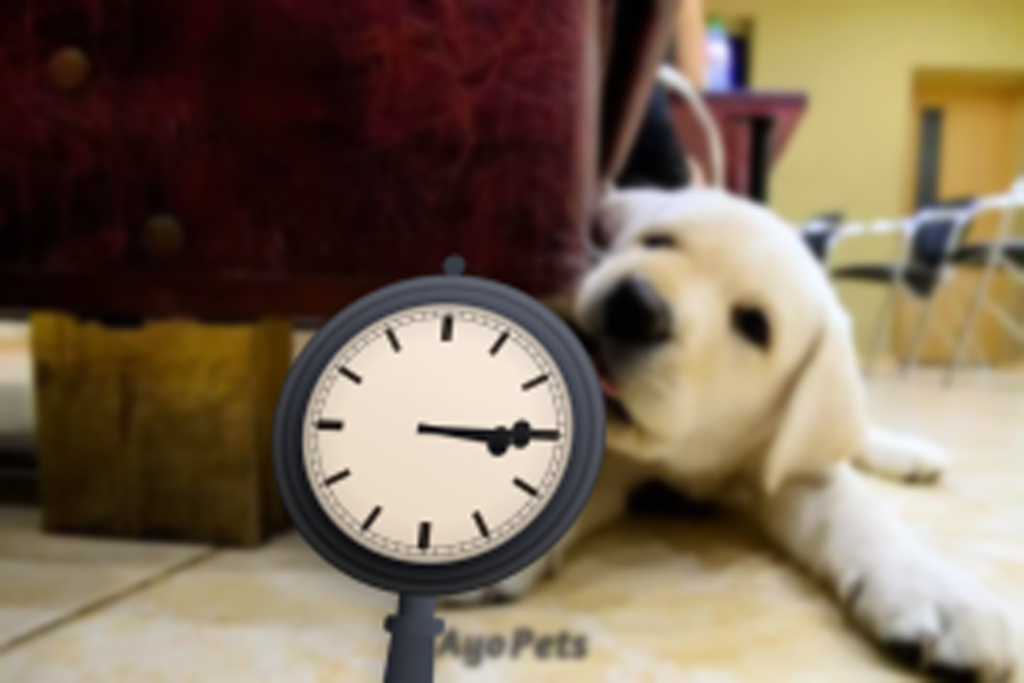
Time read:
3:15
